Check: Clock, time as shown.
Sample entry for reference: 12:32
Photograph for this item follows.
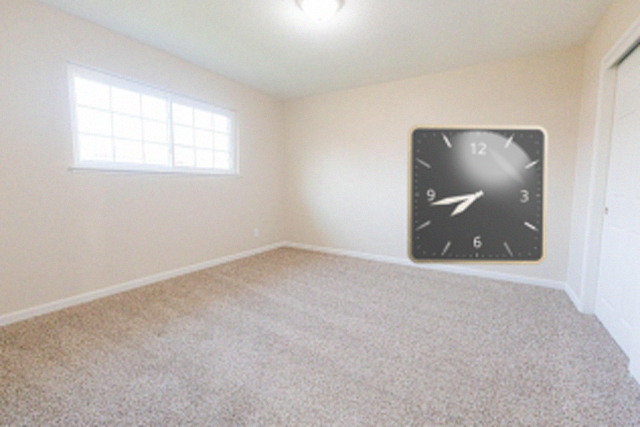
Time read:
7:43
